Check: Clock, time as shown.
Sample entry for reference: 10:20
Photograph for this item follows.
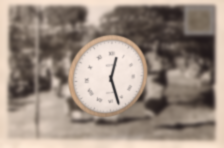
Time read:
12:27
